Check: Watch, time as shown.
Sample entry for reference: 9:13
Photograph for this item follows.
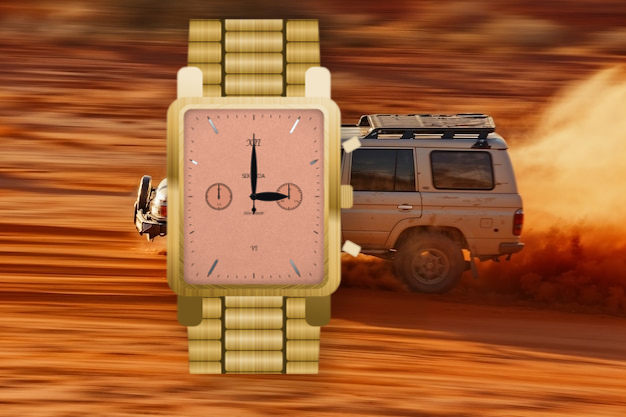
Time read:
3:00
